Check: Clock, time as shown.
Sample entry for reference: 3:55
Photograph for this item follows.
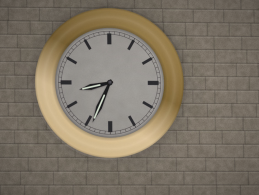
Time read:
8:34
